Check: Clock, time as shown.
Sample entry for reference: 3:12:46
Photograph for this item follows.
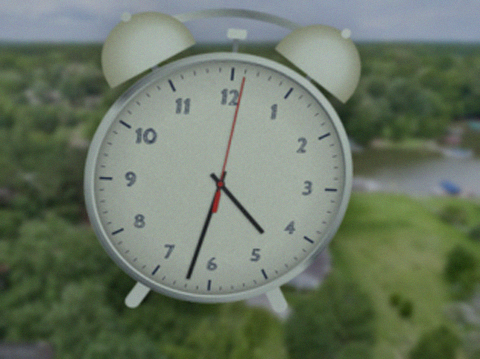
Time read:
4:32:01
